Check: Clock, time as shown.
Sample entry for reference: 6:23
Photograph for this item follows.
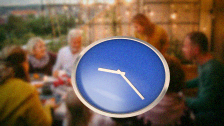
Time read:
9:24
